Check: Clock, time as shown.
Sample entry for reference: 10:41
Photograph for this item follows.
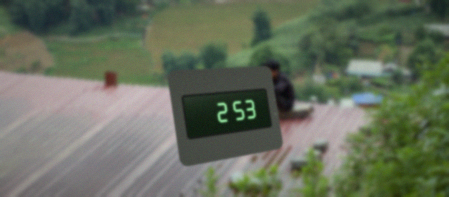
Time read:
2:53
